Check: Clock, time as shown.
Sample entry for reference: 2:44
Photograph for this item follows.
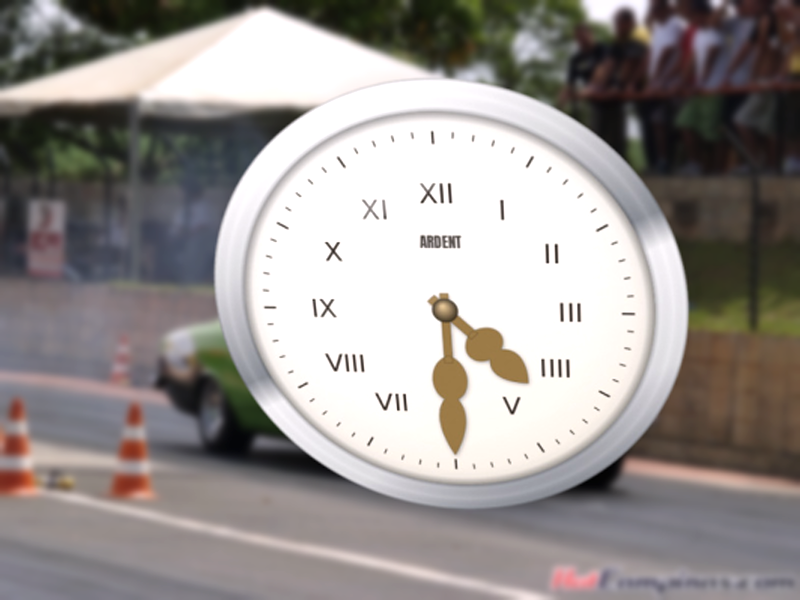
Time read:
4:30
